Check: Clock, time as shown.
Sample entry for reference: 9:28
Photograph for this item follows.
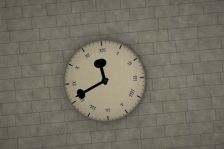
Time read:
11:41
